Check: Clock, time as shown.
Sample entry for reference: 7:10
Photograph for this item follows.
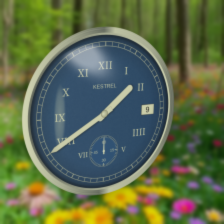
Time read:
1:40
